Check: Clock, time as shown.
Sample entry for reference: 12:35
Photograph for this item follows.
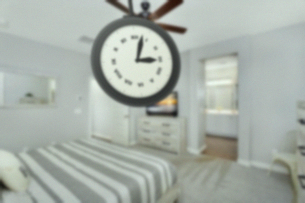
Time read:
3:03
